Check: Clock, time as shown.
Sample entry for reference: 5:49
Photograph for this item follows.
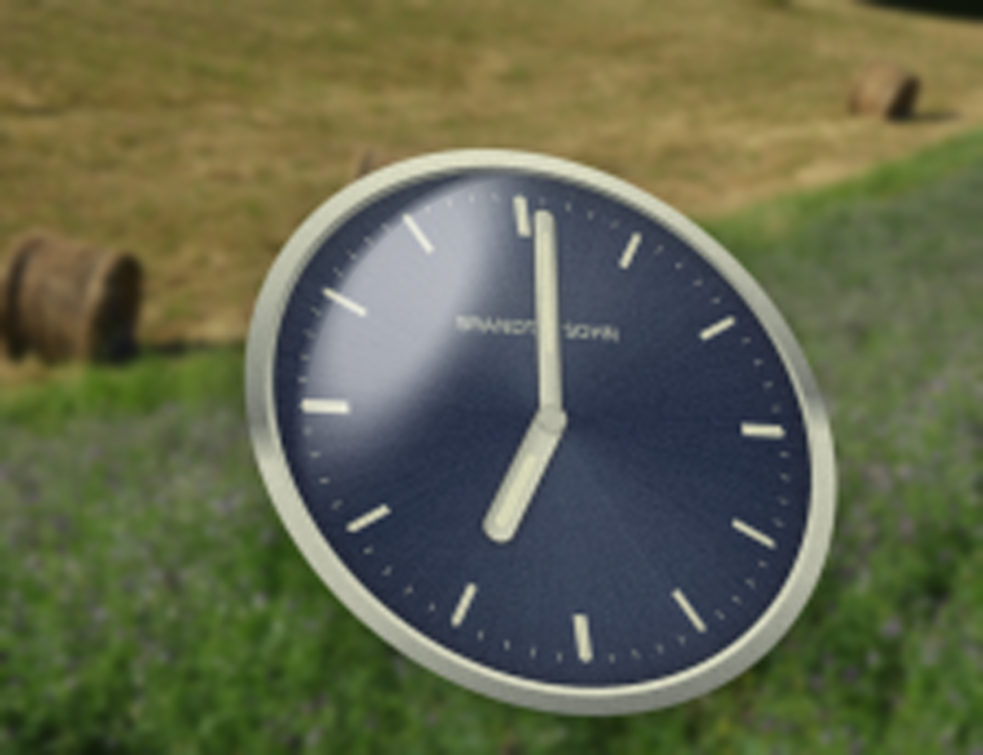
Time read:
7:01
